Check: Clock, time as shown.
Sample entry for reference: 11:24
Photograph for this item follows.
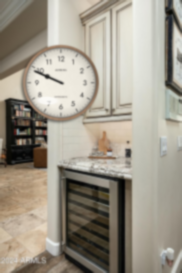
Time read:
9:49
